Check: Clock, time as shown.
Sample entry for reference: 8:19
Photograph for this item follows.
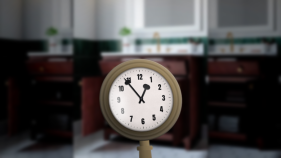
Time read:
12:54
